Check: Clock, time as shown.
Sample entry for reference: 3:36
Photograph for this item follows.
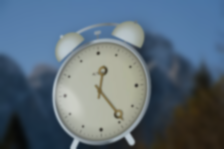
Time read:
12:24
